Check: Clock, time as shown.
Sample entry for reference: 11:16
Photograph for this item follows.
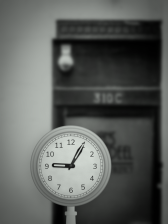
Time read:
9:05
